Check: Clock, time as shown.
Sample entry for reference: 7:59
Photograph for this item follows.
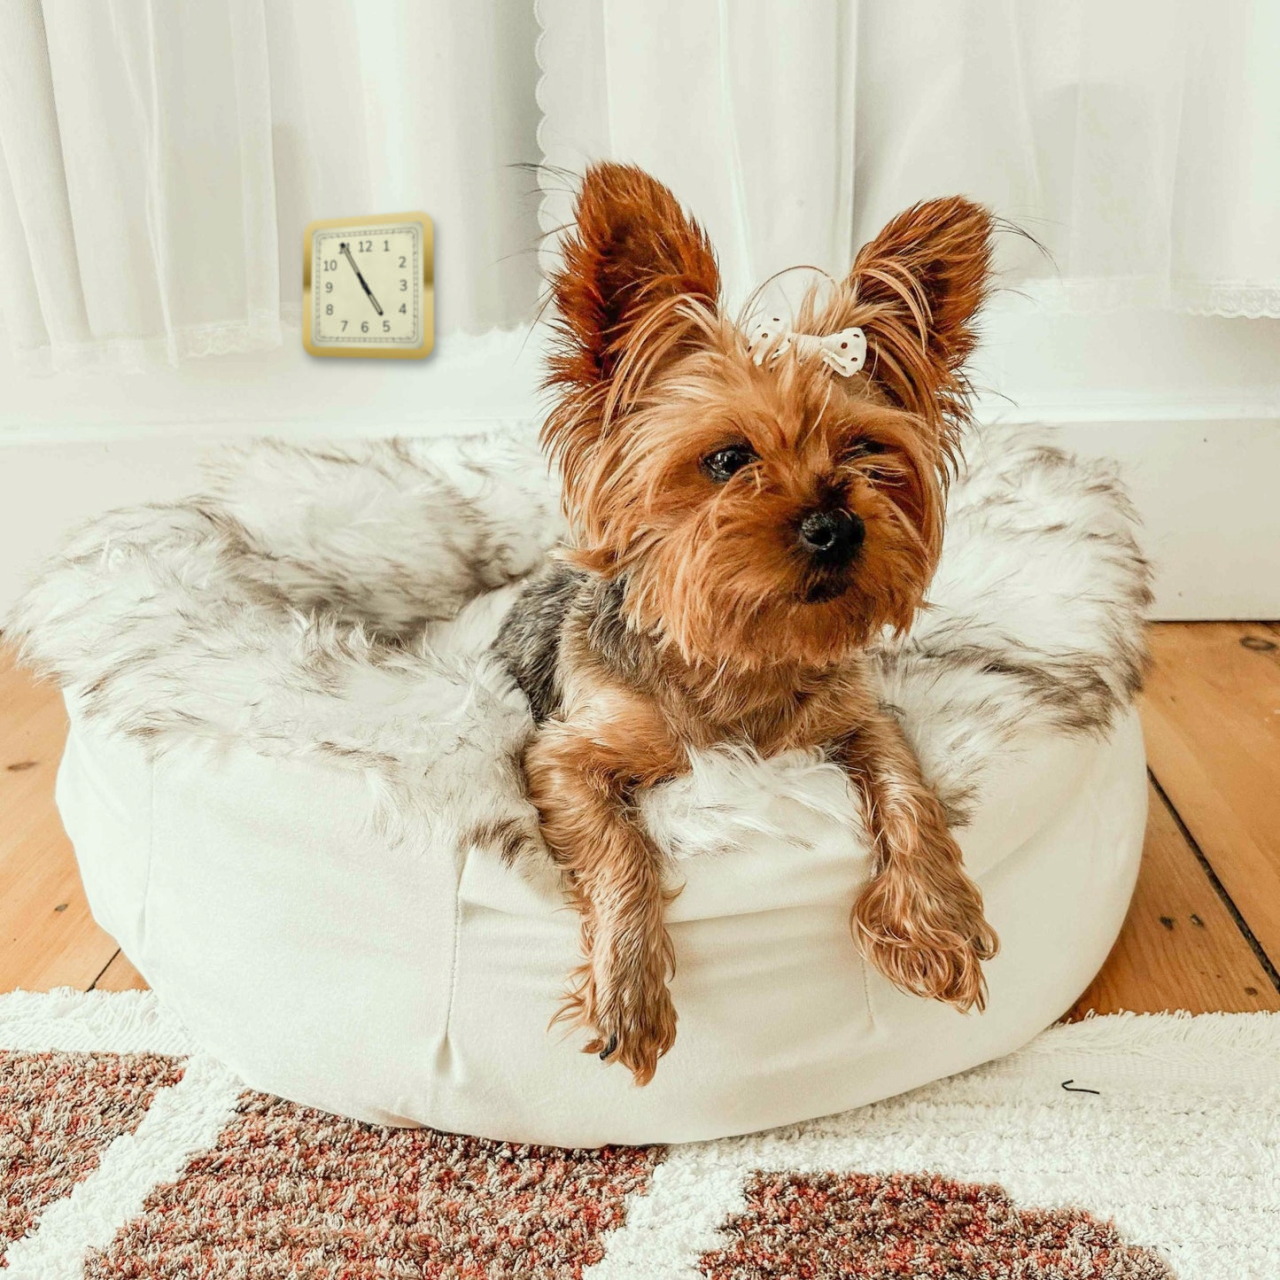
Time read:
4:55
